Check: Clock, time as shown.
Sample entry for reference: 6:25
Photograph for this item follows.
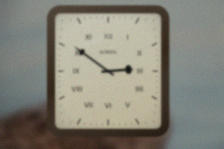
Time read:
2:51
